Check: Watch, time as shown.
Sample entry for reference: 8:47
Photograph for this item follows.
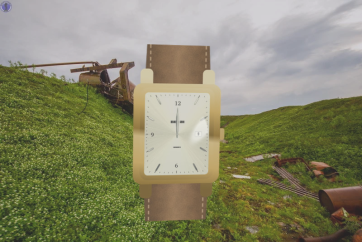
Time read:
12:00
